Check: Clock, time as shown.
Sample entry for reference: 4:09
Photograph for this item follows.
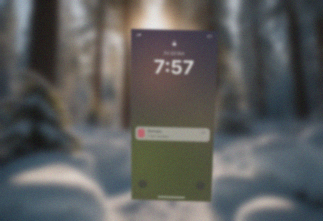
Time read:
7:57
